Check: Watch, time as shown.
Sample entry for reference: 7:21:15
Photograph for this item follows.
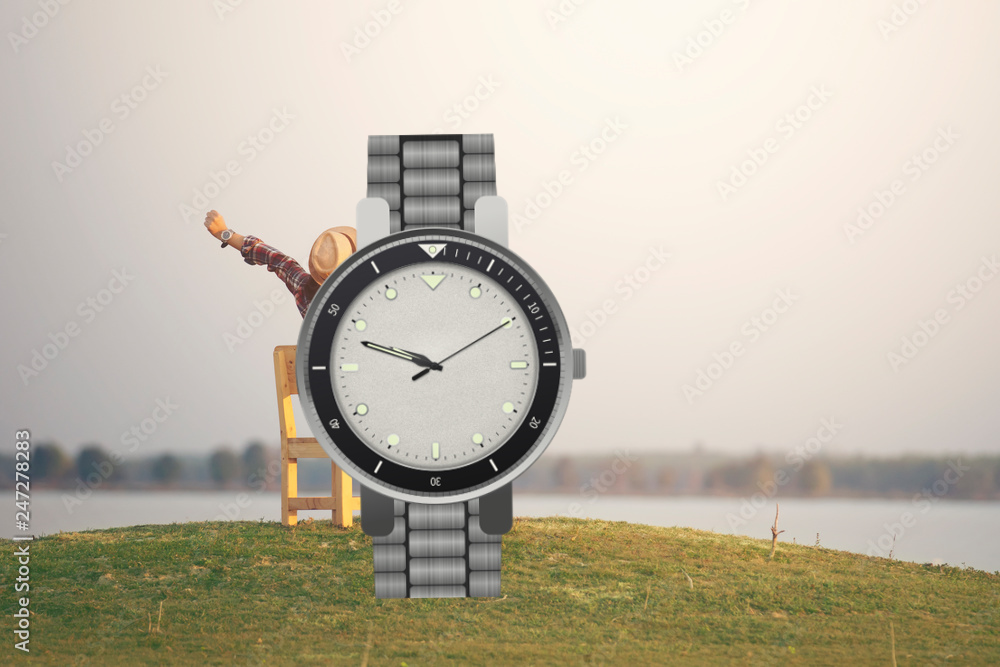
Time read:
9:48:10
